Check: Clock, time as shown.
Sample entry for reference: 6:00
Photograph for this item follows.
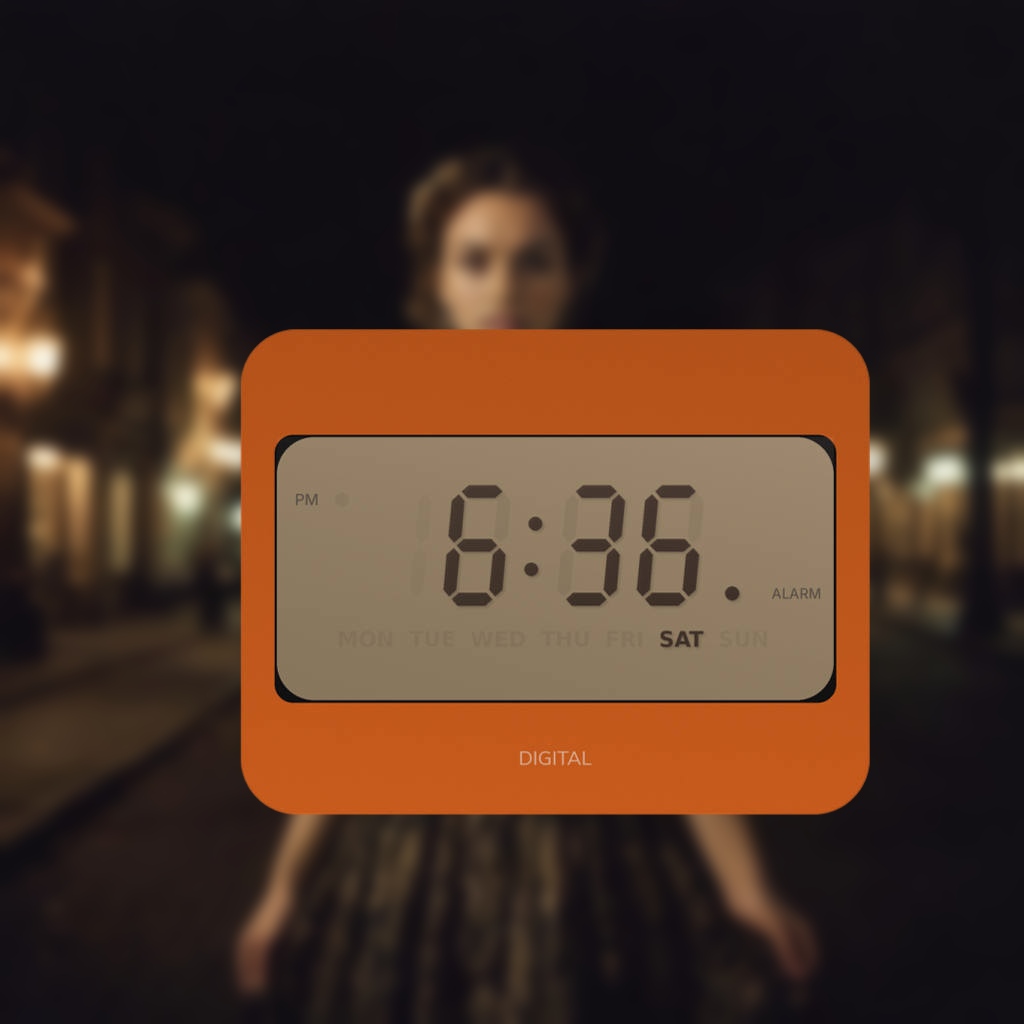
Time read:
6:36
